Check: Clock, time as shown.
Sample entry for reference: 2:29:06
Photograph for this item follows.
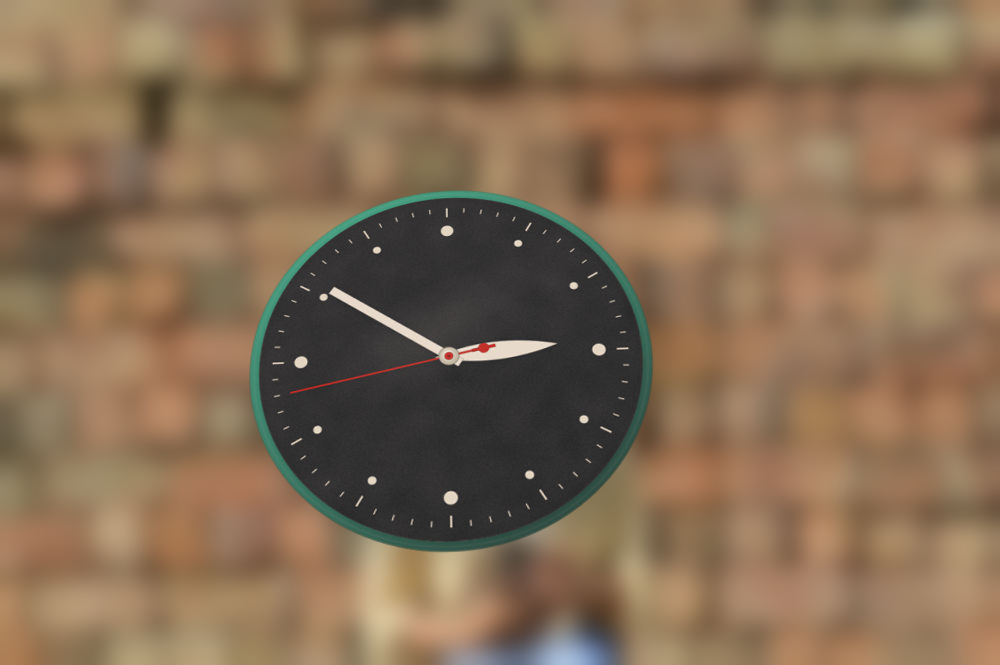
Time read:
2:50:43
